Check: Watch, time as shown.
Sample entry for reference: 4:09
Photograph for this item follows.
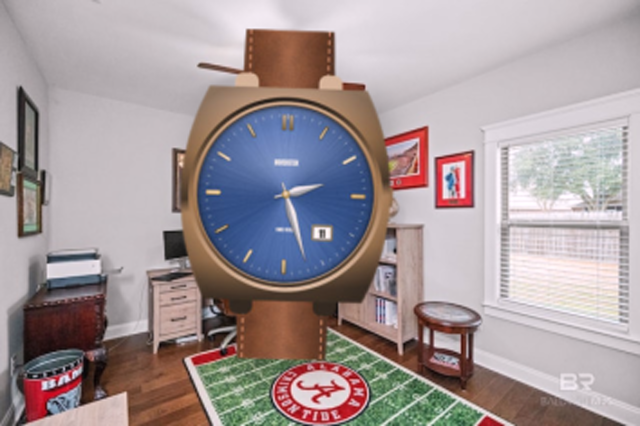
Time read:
2:27
